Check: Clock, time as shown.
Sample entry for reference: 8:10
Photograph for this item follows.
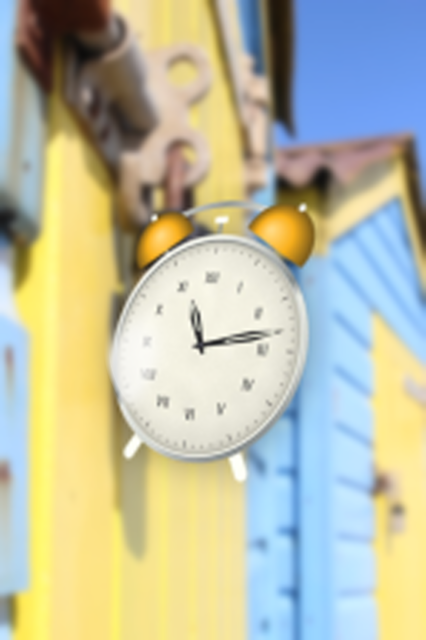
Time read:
11:13
